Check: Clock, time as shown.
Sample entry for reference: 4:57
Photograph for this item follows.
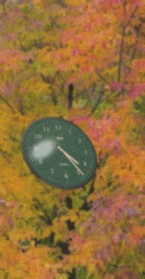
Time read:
4:24
